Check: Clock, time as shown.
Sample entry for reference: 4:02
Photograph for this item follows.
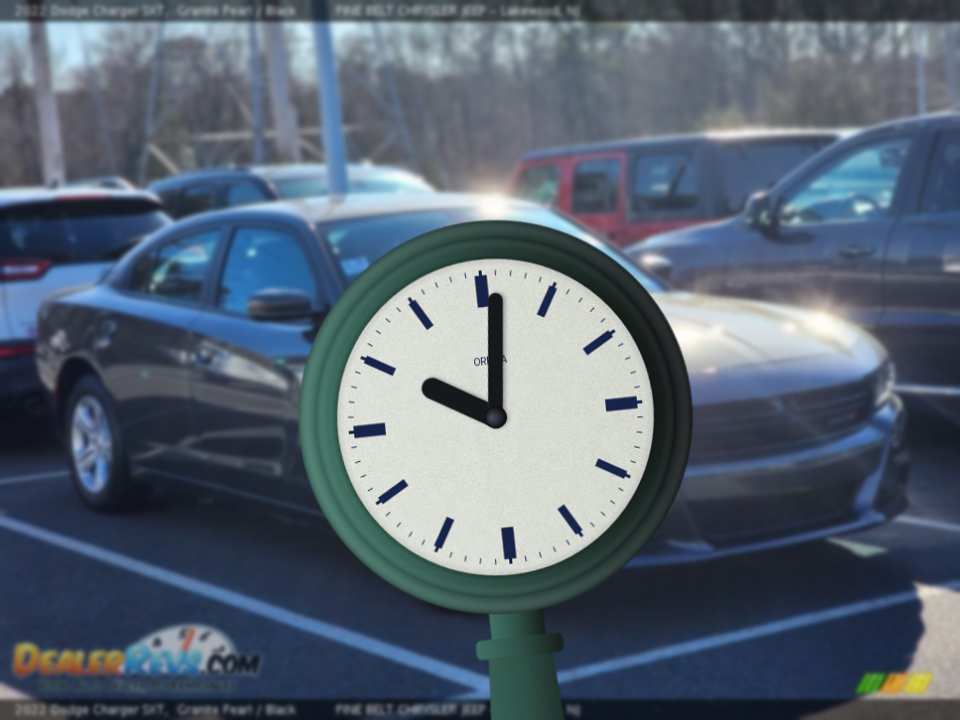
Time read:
10:01
